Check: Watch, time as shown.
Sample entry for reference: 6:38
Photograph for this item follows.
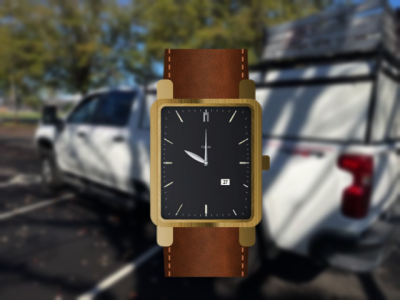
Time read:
10:00
